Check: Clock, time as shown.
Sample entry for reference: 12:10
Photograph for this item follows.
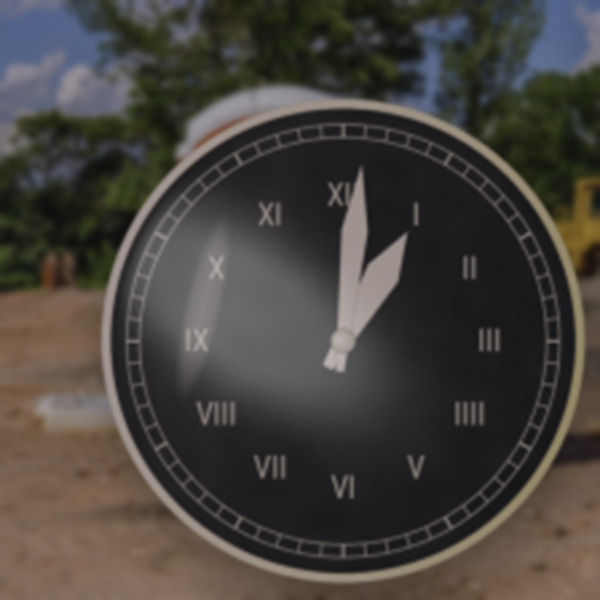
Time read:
1:01
